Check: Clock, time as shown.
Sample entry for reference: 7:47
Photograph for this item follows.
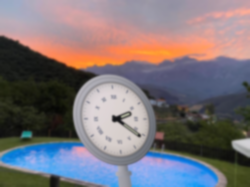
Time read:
2:21
